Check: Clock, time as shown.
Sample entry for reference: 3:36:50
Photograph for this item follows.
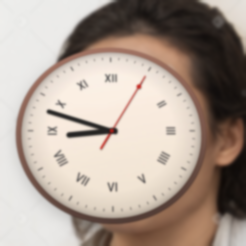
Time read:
8:48:05
